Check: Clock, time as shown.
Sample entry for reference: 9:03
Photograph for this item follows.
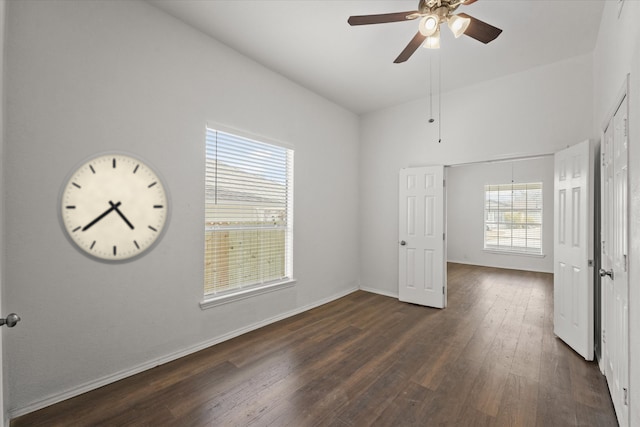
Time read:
4:39
